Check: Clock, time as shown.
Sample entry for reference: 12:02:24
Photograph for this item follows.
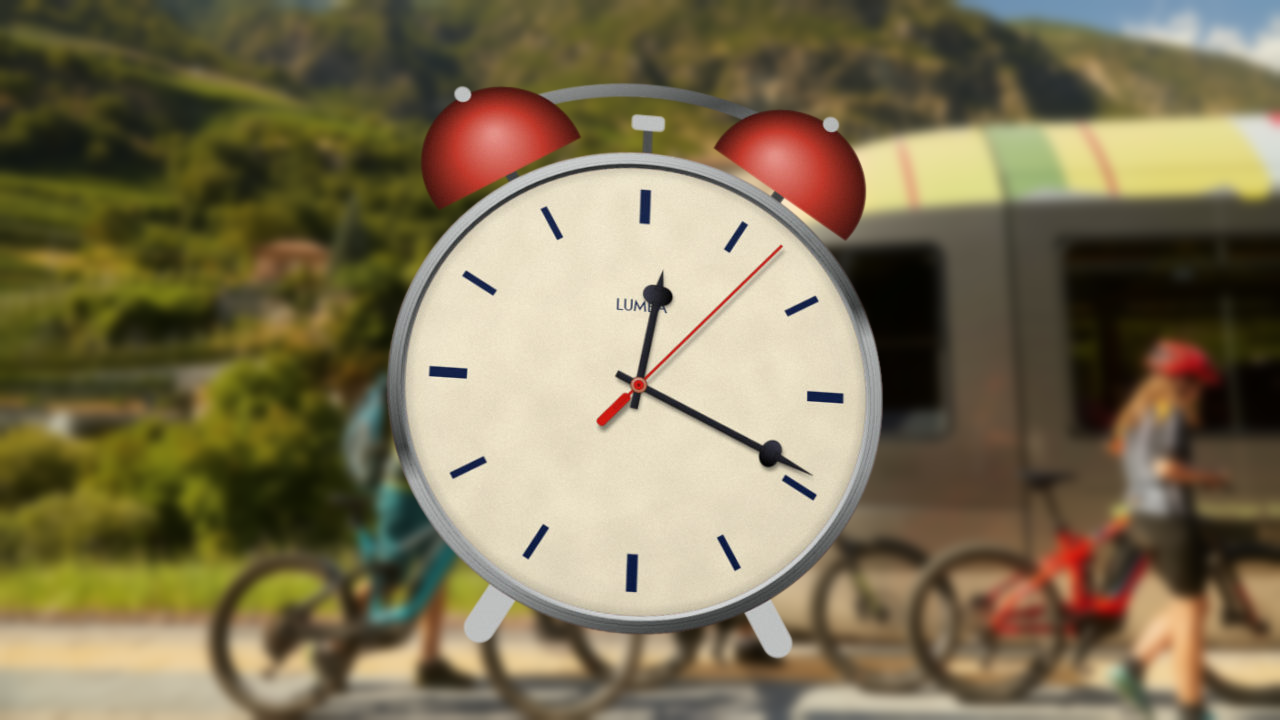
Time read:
12:19:07
